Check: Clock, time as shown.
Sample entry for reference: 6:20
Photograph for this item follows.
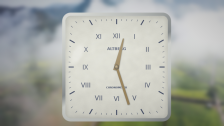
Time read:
12:27
